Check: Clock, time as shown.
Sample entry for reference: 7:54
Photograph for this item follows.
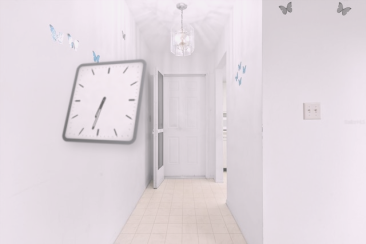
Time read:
6:32
